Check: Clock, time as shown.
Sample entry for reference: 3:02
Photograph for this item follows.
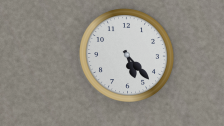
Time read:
5:23
